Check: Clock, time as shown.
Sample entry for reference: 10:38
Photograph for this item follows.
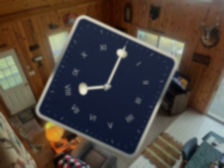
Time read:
8:00
